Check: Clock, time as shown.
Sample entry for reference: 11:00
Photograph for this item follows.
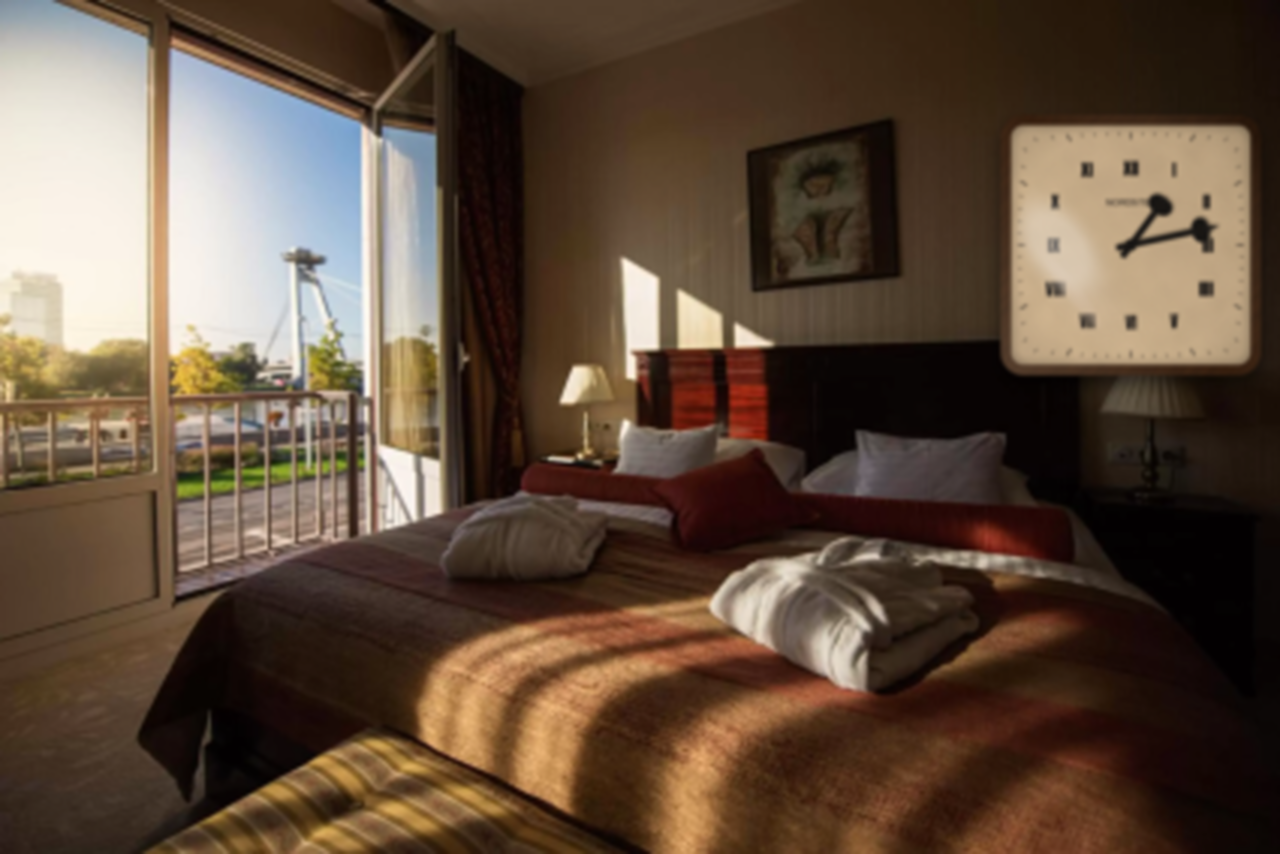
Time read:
1:13
